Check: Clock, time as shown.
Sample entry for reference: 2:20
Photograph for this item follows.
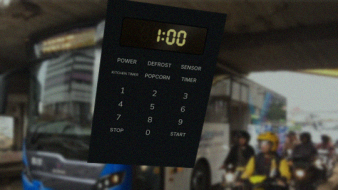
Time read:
1:00
